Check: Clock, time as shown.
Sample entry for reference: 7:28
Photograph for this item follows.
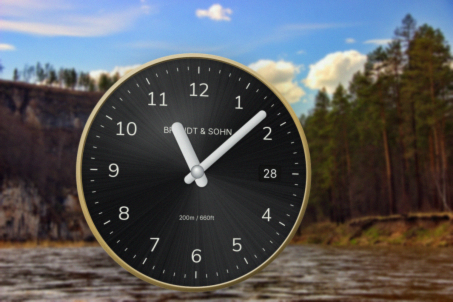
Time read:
11:08
